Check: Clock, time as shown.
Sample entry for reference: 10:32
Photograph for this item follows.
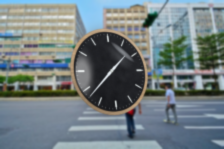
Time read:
1:38
